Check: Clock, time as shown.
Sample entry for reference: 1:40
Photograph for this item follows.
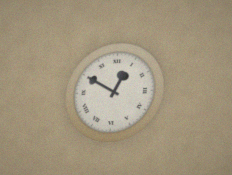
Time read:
12:50
